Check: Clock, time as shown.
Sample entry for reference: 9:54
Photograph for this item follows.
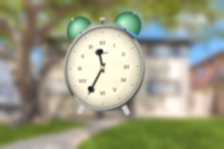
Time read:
11:35
